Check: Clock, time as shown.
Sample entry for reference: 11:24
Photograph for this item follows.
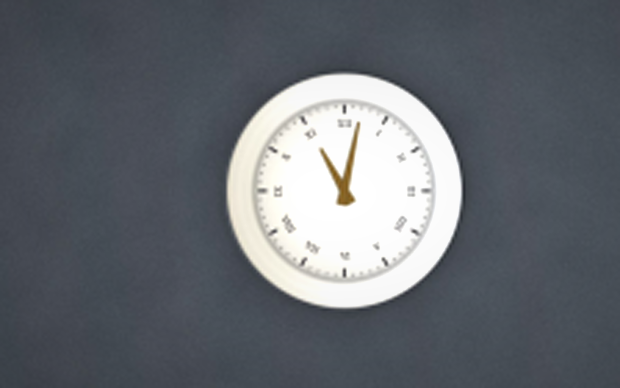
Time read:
11:02
